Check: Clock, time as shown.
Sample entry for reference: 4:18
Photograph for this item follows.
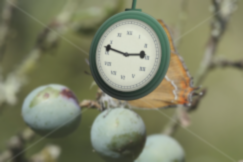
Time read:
2:47
